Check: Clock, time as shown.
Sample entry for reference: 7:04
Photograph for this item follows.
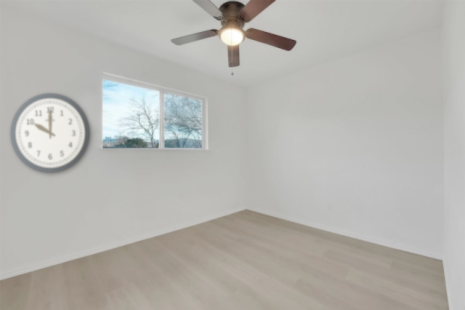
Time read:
10:00
